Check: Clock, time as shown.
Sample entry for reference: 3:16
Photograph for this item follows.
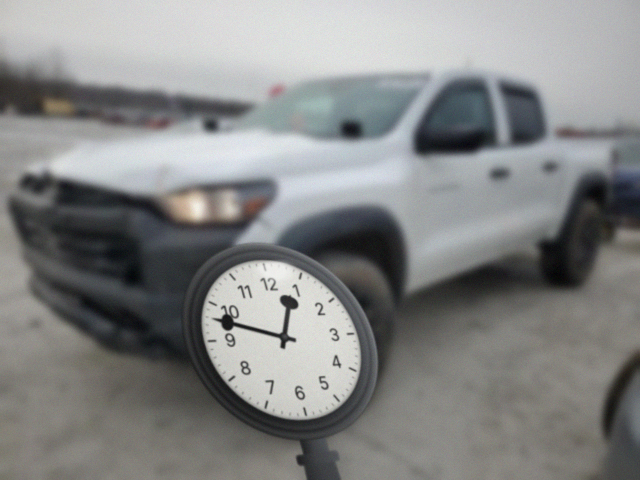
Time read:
12:48
